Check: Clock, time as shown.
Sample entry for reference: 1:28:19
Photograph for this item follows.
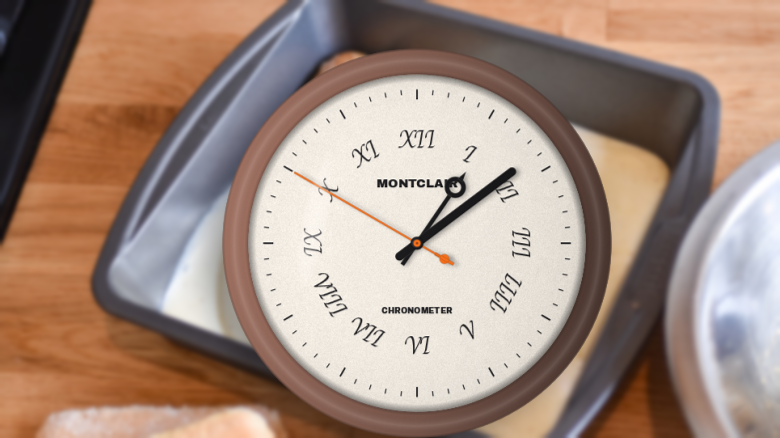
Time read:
1:08:50
